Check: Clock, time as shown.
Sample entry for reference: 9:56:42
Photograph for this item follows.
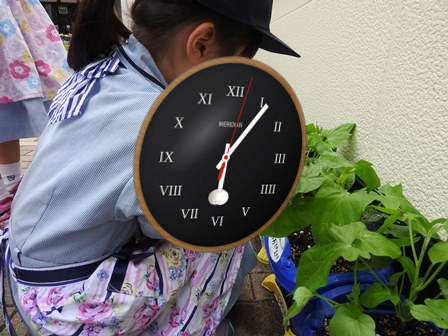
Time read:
6:06:02
